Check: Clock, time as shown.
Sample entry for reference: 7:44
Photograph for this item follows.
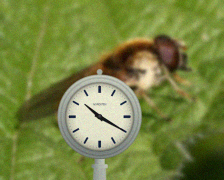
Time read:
10:20
